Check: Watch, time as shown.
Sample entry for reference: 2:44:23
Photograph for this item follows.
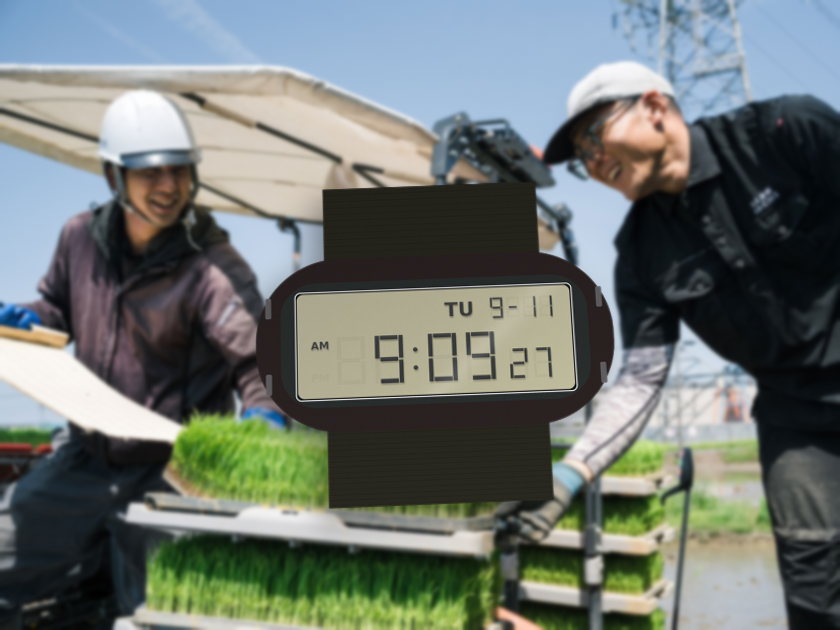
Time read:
9:09:27
